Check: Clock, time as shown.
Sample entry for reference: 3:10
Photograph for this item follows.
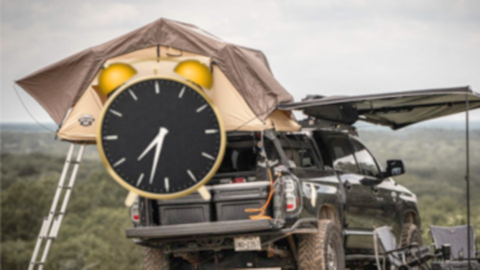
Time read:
7:33
